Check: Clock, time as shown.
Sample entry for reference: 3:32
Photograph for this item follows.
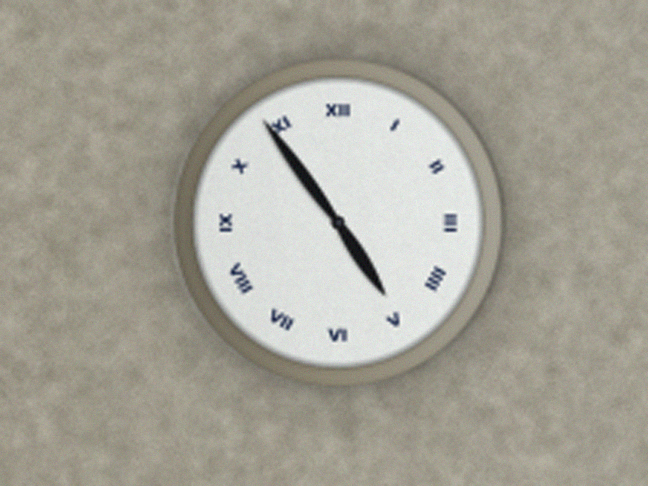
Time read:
4:54
